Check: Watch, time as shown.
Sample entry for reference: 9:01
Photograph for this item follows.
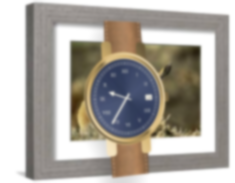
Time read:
9:36
